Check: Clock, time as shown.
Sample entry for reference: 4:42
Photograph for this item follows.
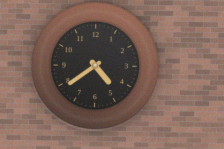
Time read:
4:39
